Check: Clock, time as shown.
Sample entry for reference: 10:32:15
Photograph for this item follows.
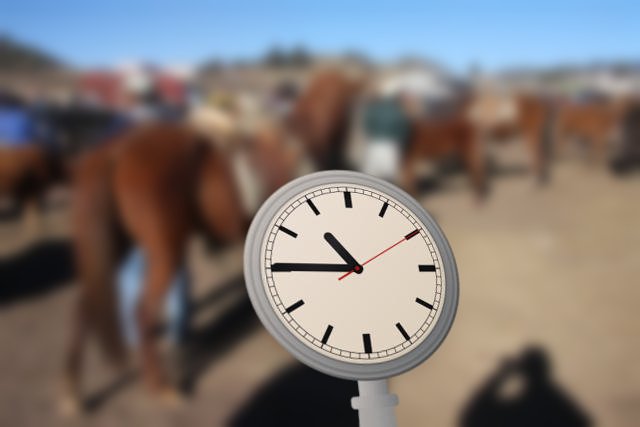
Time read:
10:45:10
